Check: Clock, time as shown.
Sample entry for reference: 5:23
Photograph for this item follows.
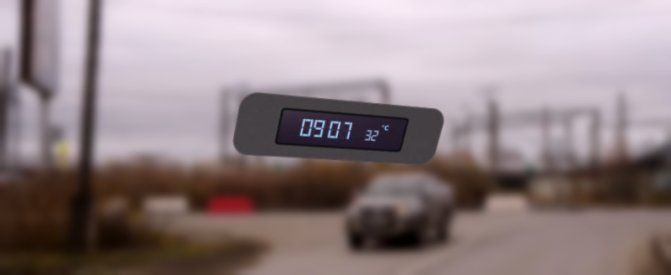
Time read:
9:07
